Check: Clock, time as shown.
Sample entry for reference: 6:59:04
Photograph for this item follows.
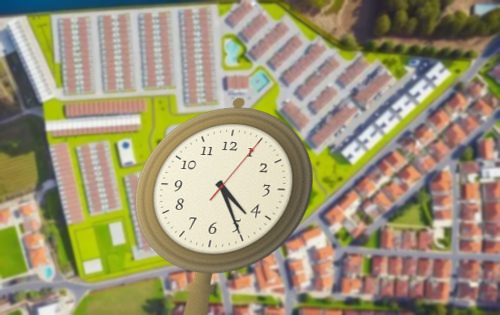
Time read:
4:25:05
